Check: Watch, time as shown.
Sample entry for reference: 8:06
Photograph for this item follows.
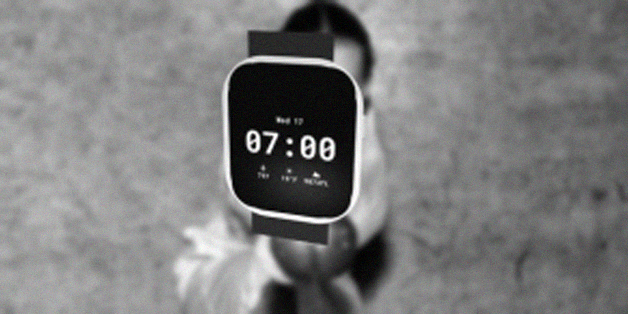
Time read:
7:00
